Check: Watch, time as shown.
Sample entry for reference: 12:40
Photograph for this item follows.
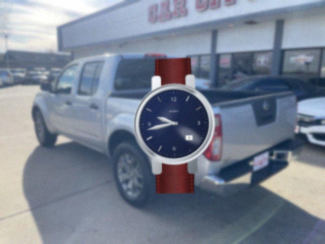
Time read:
9:43
